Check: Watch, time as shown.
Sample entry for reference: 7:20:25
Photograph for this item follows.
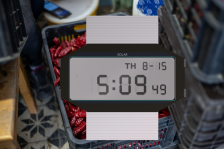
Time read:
5:09:49
